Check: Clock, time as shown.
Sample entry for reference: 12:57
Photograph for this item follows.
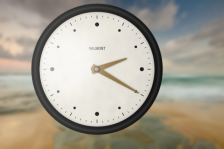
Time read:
2:20
